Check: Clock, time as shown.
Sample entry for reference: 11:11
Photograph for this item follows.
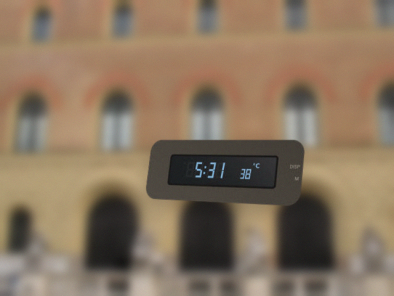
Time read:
5:31
